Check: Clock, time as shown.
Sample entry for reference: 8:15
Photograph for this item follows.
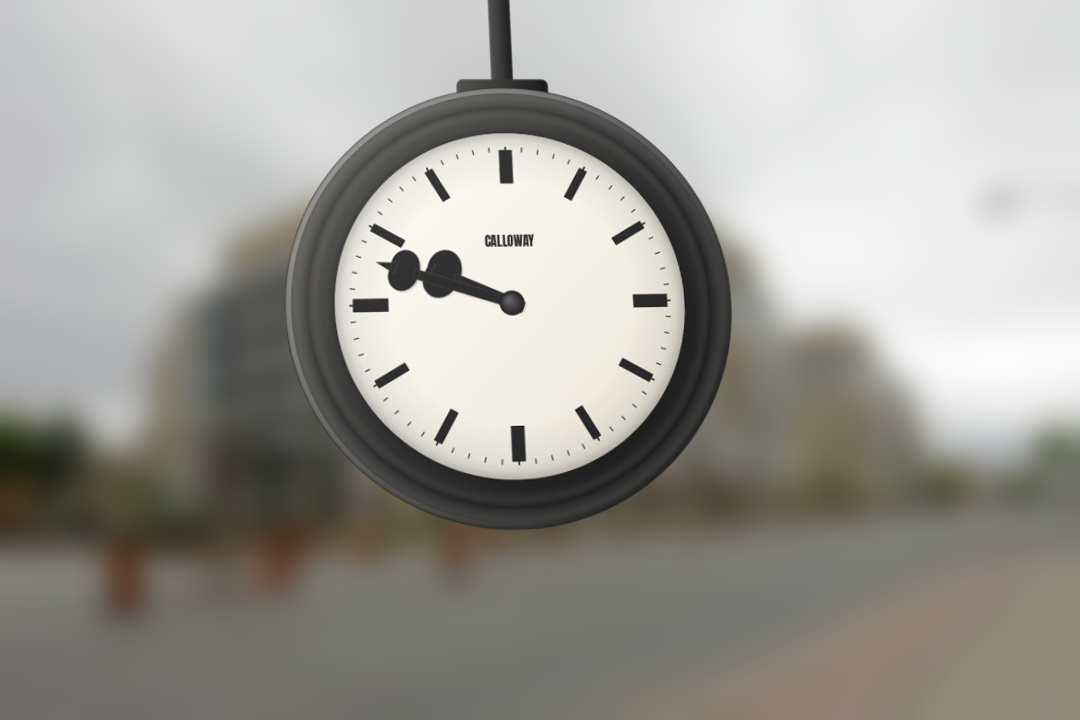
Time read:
9:48
